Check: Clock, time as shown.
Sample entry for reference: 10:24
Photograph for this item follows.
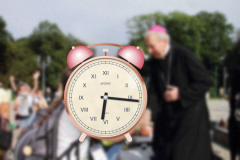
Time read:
6:16
